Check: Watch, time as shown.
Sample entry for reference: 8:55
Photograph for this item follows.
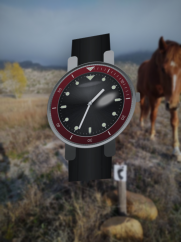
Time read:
1:34
